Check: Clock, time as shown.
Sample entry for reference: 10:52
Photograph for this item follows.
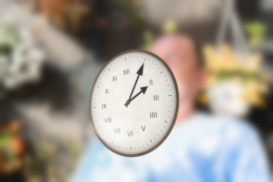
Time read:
2:05
